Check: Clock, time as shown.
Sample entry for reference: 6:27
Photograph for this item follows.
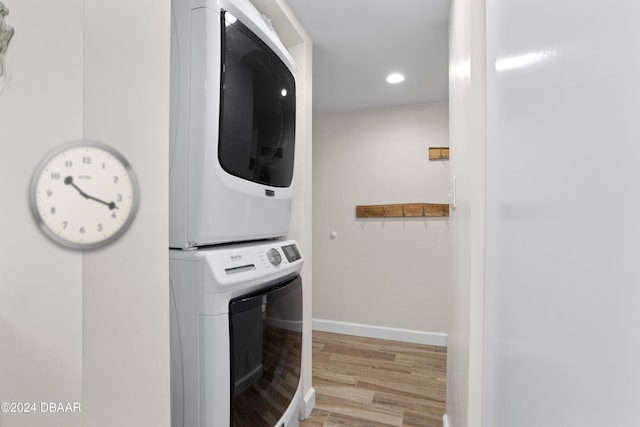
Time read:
10:18
